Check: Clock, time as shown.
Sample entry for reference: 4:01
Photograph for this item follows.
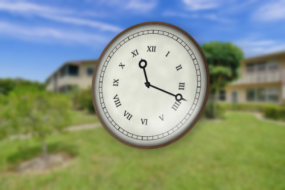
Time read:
11:18
